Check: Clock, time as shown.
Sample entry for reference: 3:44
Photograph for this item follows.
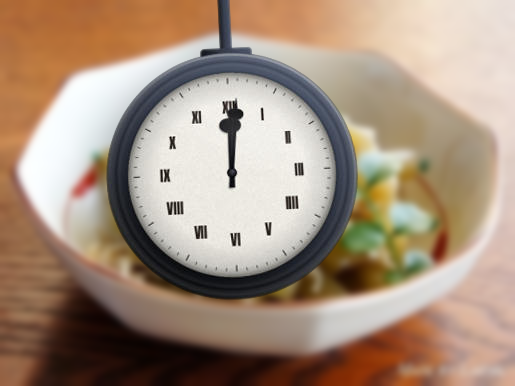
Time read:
12:01
